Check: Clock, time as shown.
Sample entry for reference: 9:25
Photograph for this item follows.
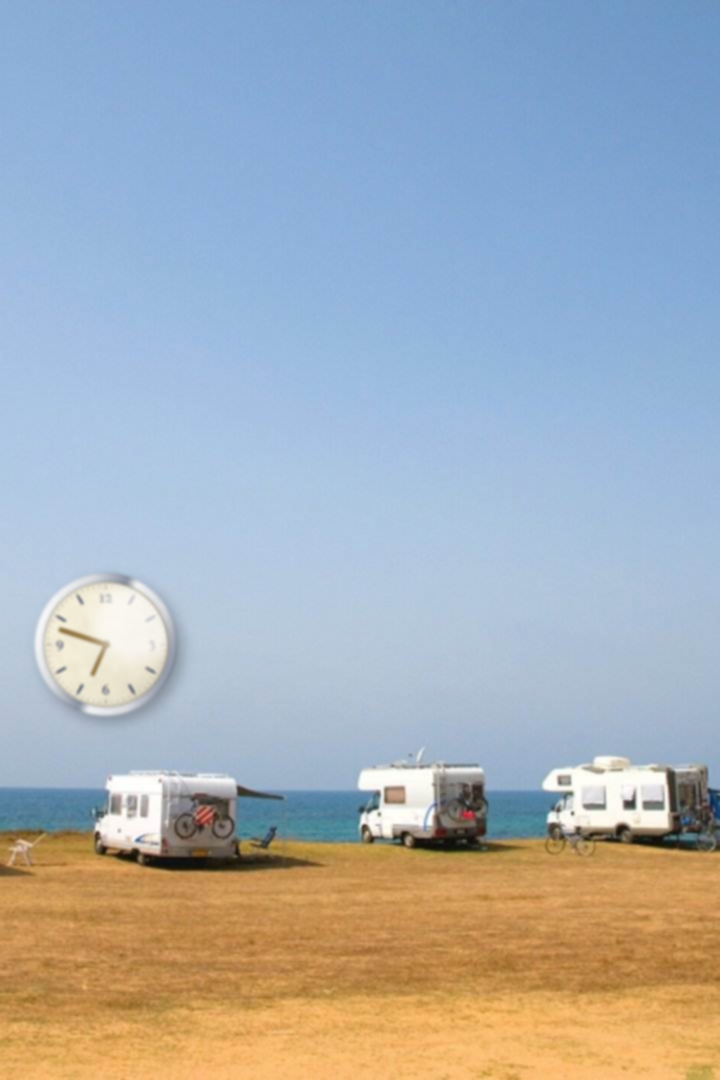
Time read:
6:48
